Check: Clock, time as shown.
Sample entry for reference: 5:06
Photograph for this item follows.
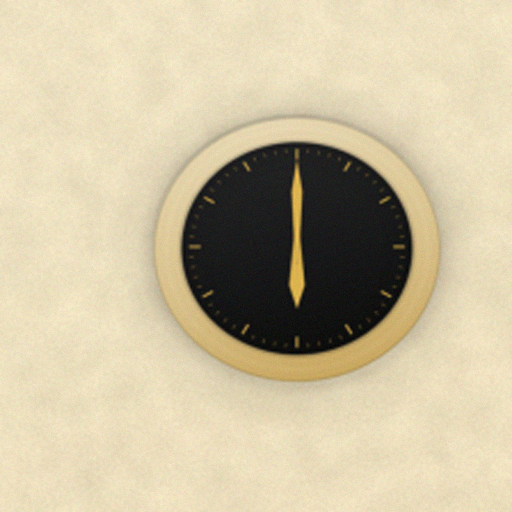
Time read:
6:00
